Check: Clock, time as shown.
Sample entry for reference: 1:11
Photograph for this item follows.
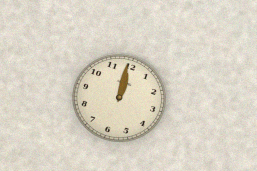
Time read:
11:59
